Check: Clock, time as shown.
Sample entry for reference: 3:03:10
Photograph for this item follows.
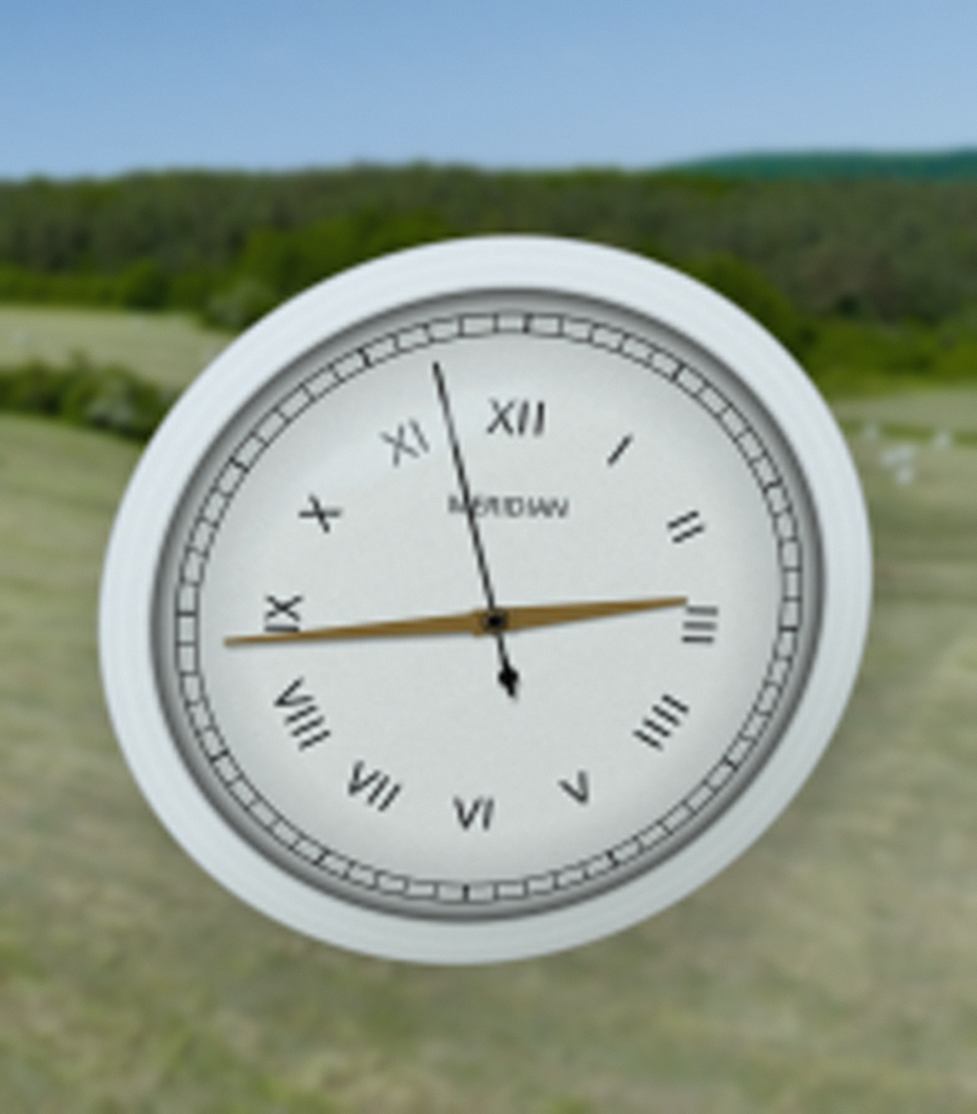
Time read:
2:43:57
